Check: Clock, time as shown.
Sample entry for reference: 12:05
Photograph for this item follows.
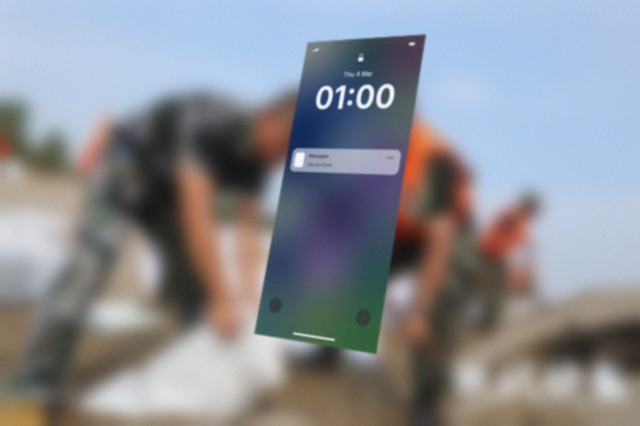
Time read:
1:00
